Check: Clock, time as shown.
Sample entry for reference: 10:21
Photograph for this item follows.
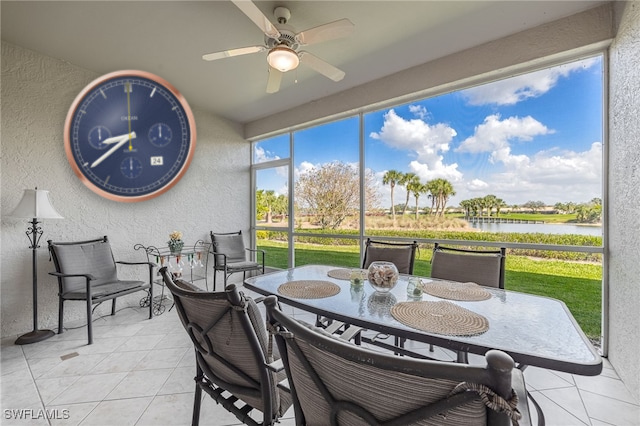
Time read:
8:39
